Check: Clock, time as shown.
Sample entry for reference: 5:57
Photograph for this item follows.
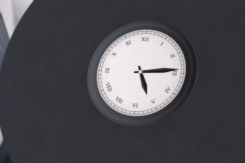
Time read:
5:14
